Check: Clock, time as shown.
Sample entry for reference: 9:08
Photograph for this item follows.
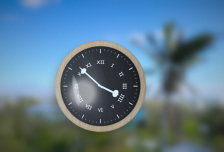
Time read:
3:52
